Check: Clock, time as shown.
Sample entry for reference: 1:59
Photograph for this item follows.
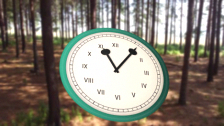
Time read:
11:06
